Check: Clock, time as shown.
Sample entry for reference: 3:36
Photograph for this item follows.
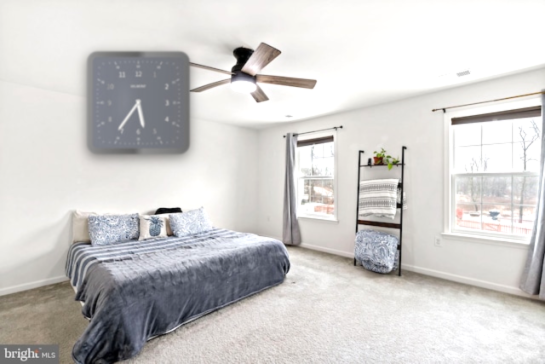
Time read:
5:36
